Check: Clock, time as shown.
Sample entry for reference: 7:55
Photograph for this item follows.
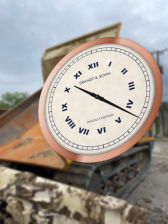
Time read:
10:22
